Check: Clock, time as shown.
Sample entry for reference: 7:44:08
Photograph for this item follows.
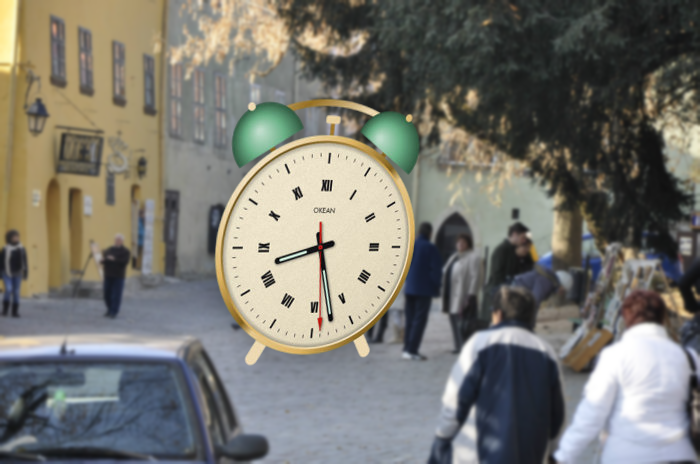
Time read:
8:27:29
